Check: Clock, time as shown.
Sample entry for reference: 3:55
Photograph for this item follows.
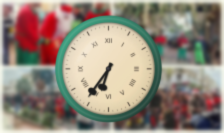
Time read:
6:36
